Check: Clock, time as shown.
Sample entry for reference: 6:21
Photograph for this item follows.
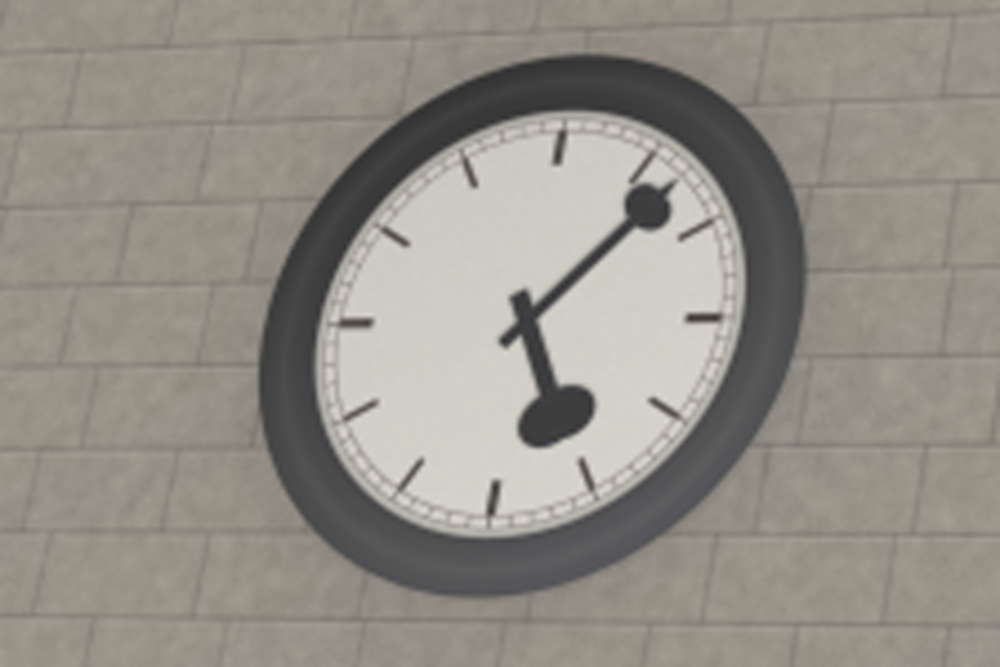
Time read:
5:07
